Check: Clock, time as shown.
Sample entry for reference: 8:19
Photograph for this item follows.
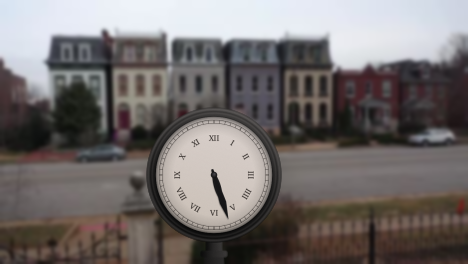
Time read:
5:27
